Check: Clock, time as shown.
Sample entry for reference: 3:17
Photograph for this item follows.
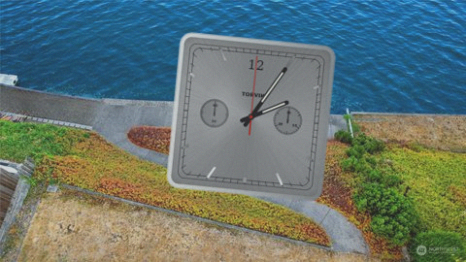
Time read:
2:05
